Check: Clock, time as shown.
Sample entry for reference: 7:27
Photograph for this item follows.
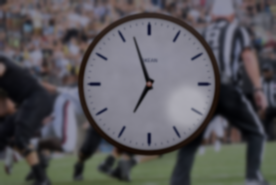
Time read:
6:57
